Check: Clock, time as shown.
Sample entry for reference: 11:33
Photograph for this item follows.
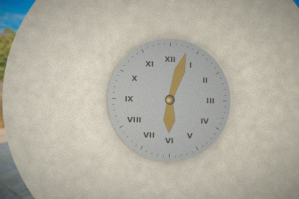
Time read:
6:03
